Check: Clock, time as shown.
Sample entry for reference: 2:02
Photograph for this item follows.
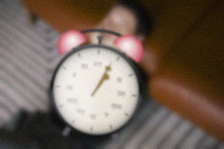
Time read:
1:04
